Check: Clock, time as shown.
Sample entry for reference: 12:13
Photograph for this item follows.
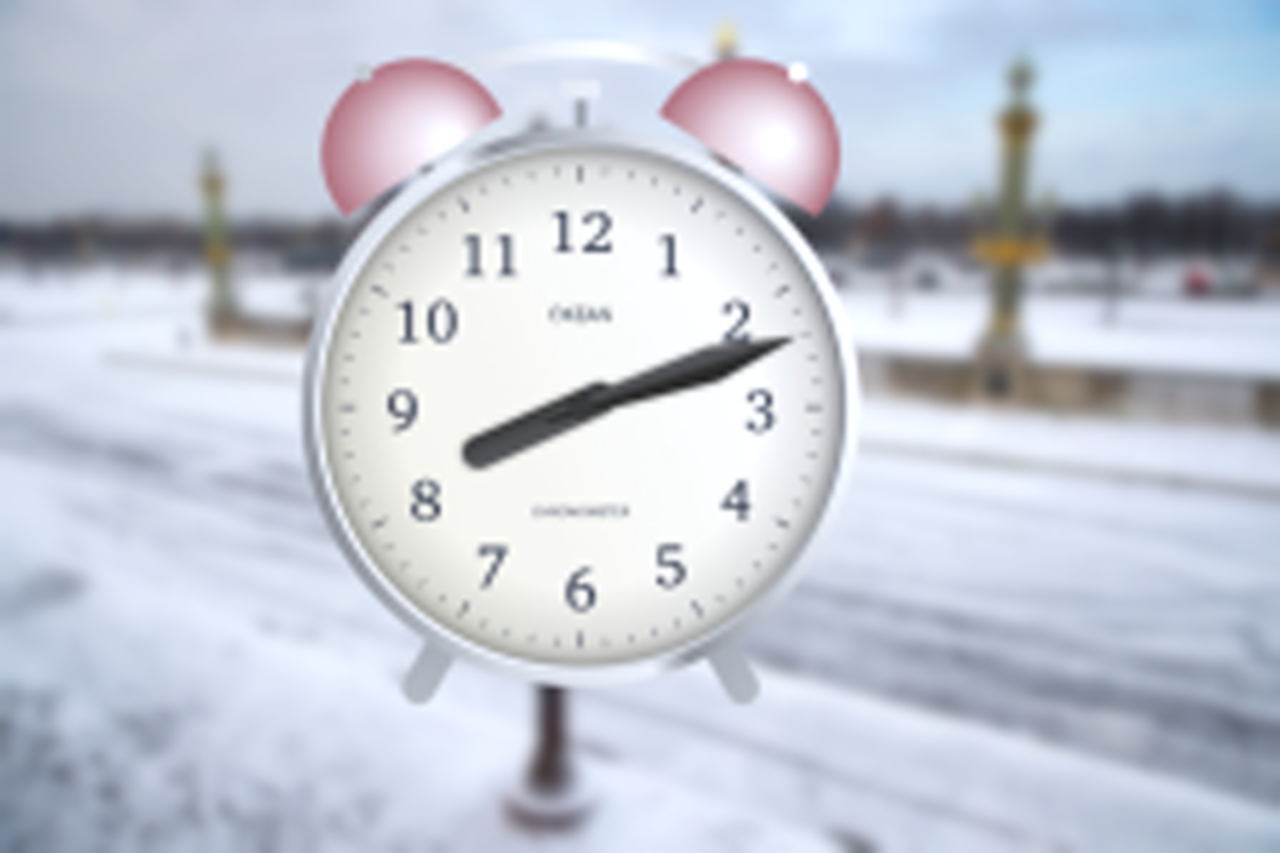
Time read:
8:12
